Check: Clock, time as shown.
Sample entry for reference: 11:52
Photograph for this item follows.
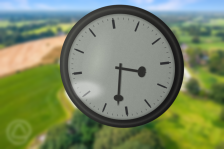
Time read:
3:32
